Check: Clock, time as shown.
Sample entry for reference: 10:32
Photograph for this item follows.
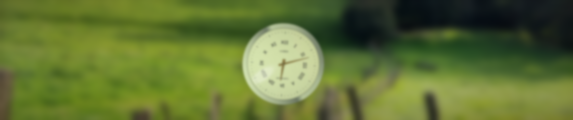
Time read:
6:12
